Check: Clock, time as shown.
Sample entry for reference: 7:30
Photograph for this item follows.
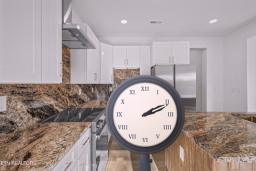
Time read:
2:11
